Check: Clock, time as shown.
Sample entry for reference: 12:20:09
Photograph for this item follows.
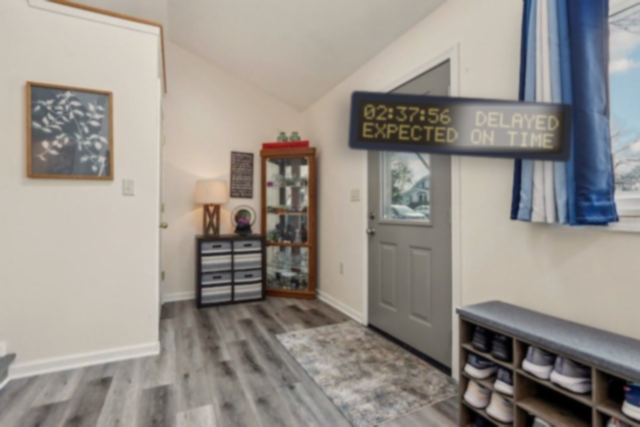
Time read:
2:37:56
